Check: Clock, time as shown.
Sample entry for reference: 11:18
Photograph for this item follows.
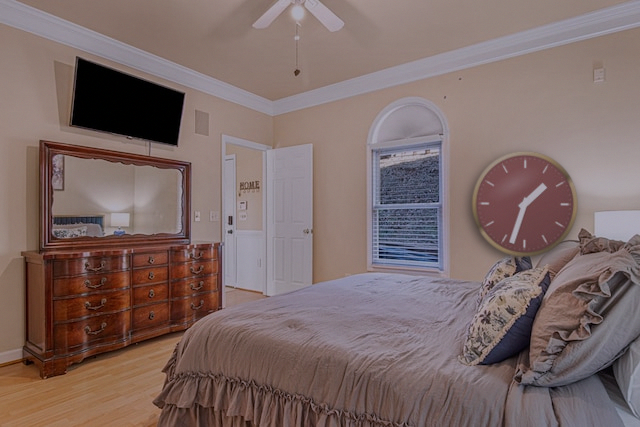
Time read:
1:33
